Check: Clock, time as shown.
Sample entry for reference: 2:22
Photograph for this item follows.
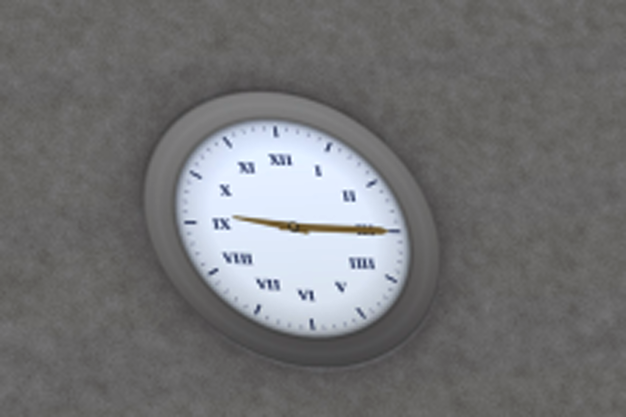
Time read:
9:15
